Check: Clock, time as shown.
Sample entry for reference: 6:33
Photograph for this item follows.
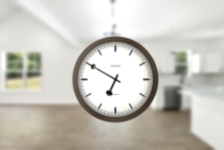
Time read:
6:50
